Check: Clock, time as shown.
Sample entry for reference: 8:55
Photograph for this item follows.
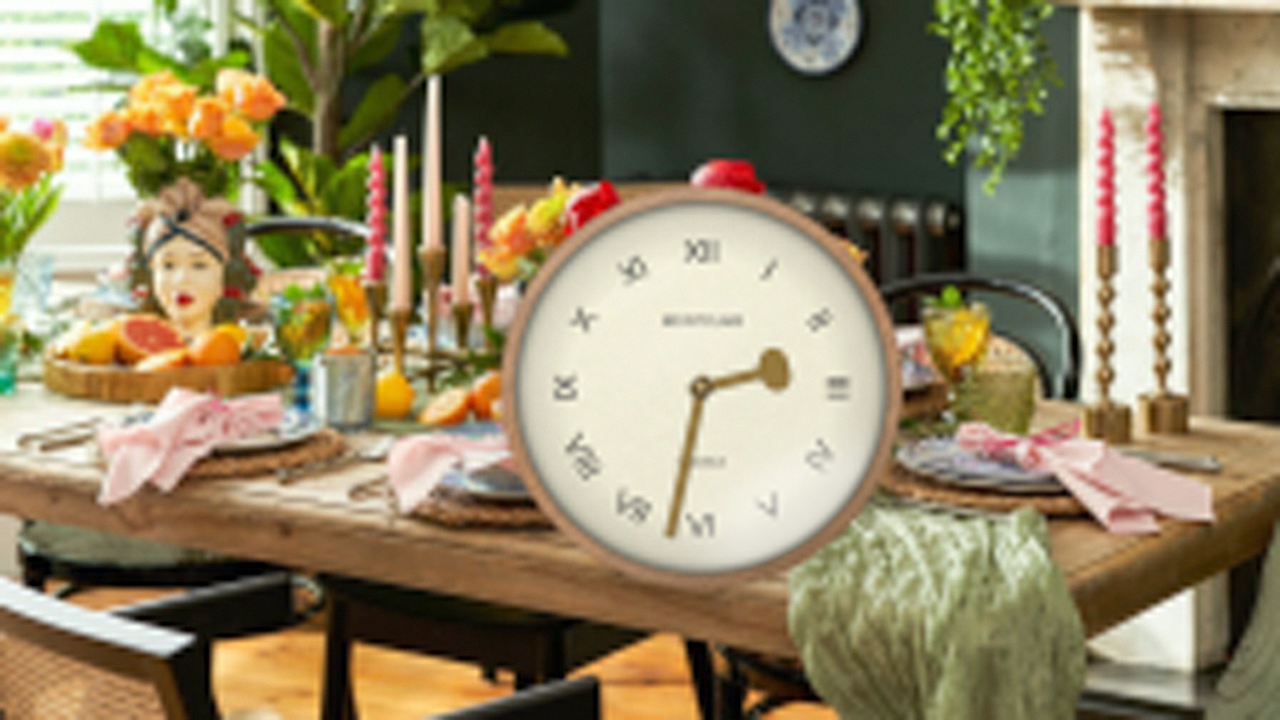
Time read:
2:32
